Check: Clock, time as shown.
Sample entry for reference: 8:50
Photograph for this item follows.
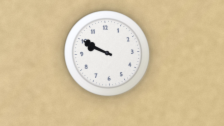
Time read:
9:50
